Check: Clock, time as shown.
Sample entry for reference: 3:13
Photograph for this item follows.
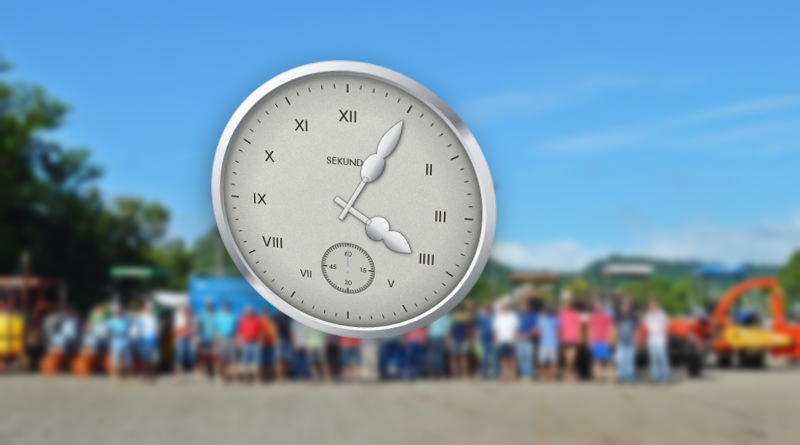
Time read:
4:05
